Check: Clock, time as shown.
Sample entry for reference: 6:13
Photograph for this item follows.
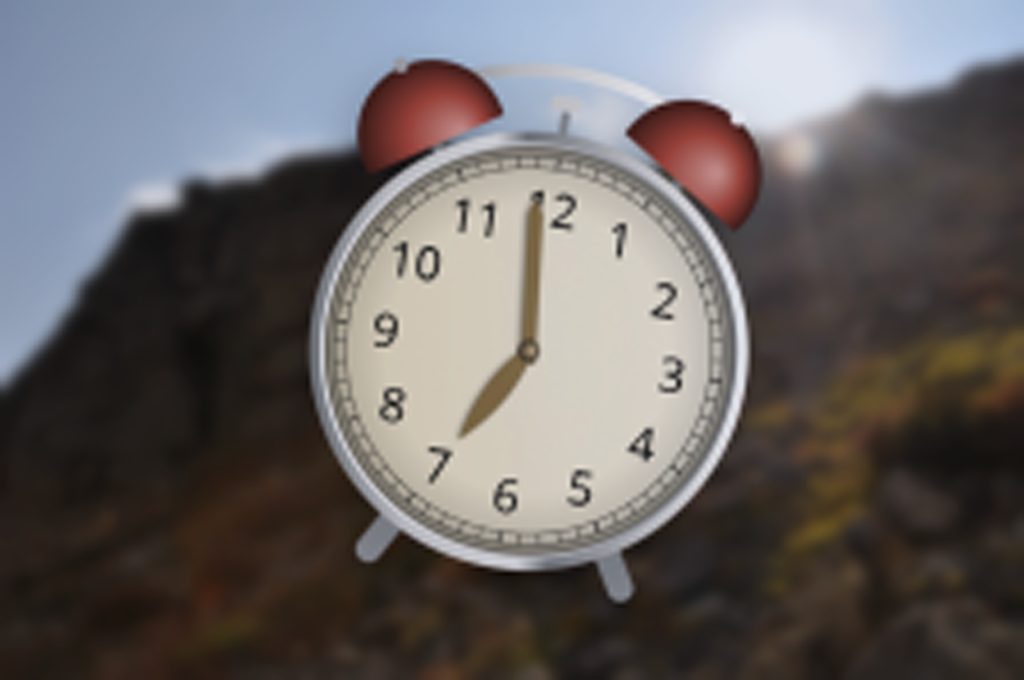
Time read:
6:59
